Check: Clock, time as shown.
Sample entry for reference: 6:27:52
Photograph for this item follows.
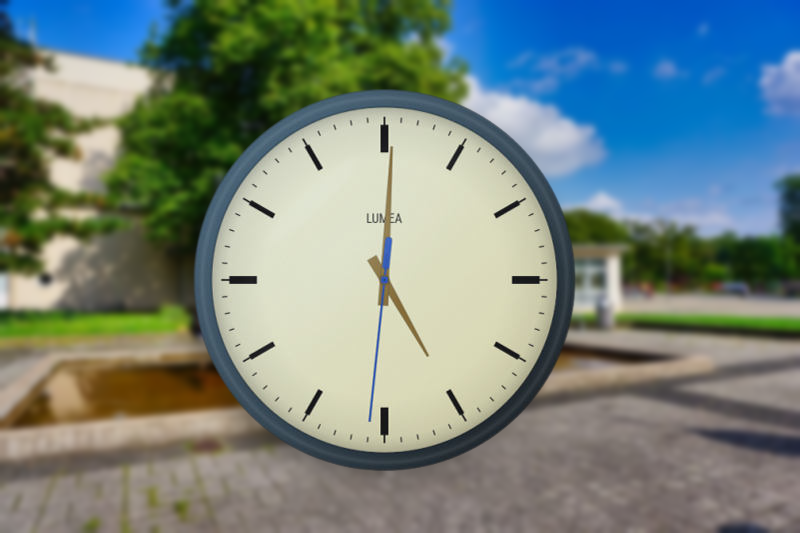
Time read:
5:00:31
